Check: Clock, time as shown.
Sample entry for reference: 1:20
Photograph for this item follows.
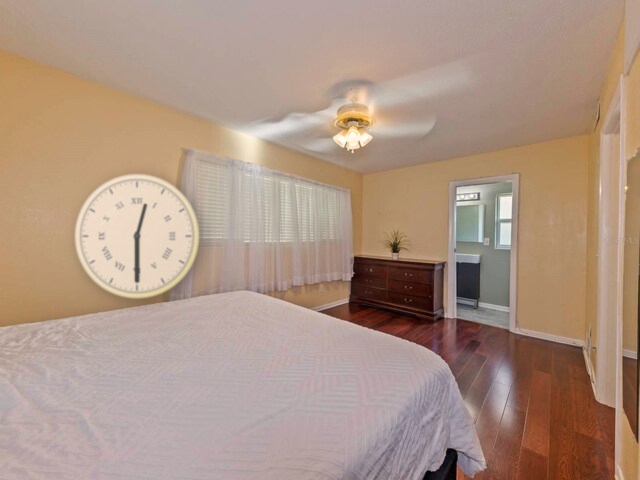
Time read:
12:30
